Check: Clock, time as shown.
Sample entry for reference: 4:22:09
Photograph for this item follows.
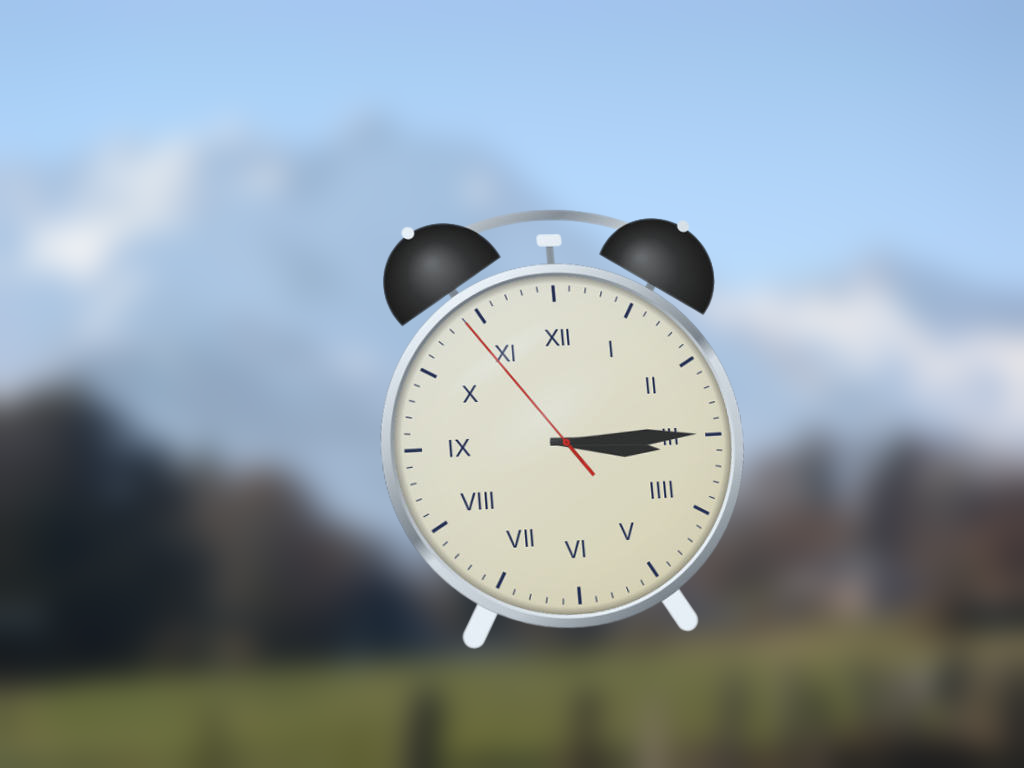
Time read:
3:14:54
